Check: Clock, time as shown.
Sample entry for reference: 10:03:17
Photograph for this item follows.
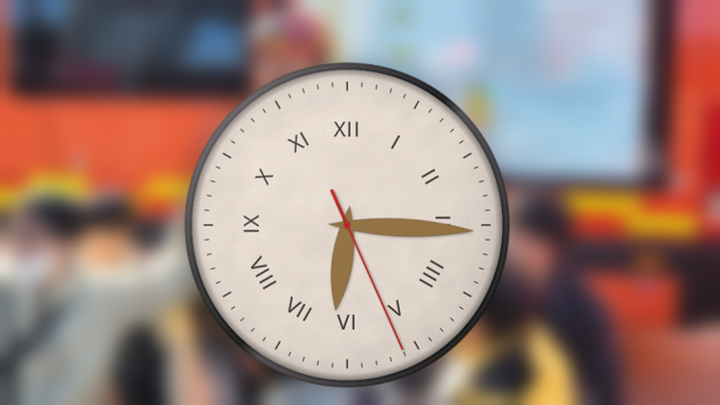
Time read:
6:15:26
